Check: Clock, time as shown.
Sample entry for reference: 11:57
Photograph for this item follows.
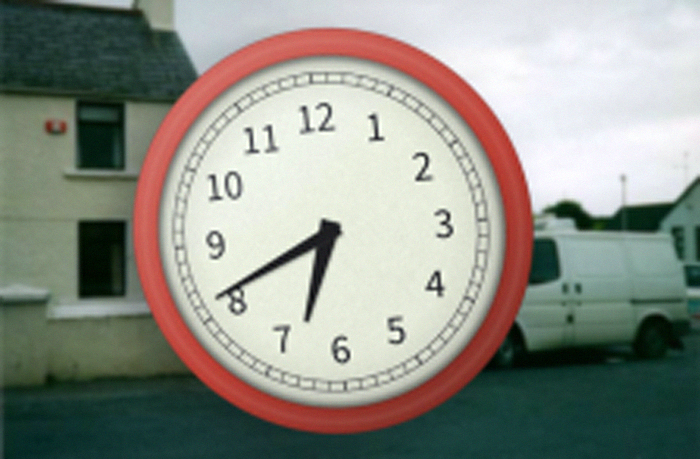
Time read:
6:41
